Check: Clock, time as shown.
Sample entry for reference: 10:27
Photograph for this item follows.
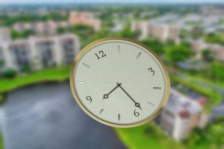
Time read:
8:28
